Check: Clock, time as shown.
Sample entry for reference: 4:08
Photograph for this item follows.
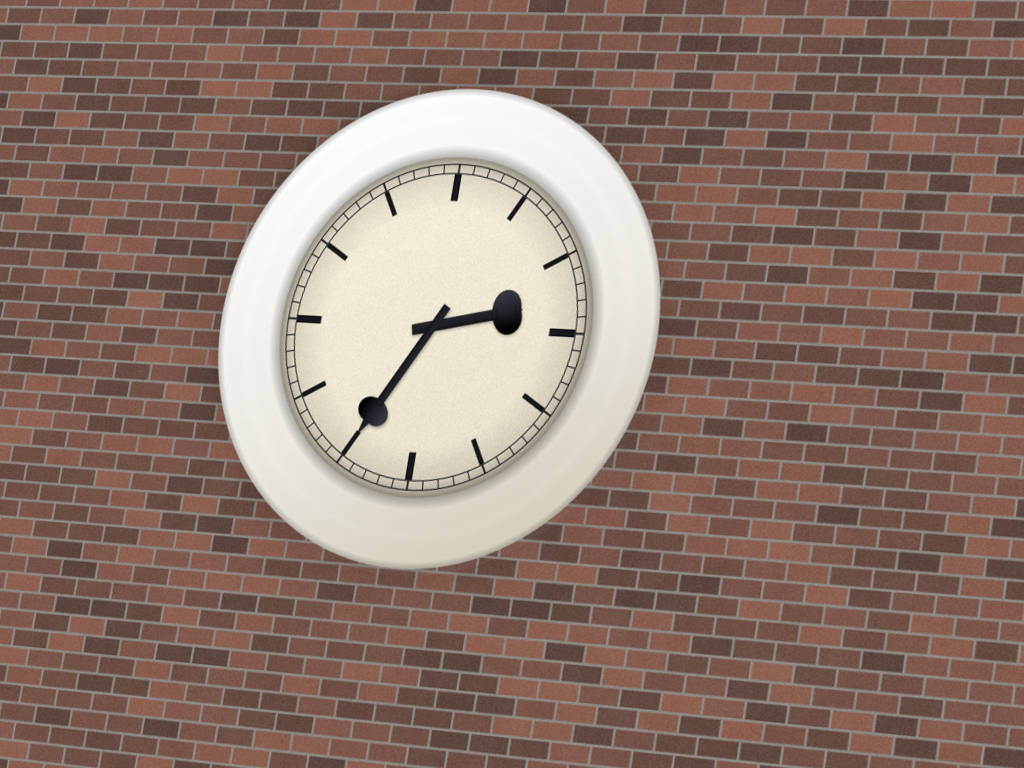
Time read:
2:35
